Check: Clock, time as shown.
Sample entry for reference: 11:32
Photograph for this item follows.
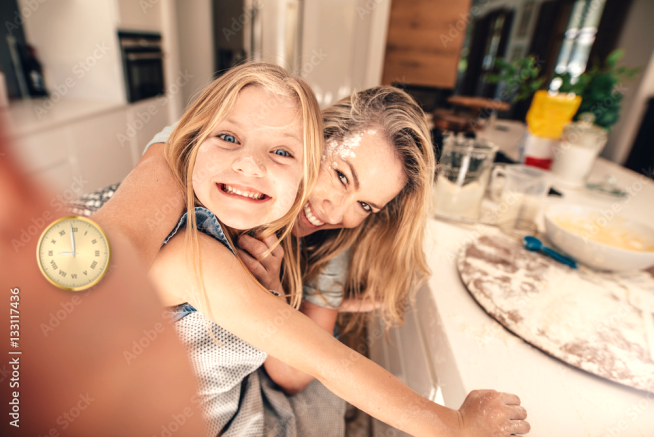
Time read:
8:59
